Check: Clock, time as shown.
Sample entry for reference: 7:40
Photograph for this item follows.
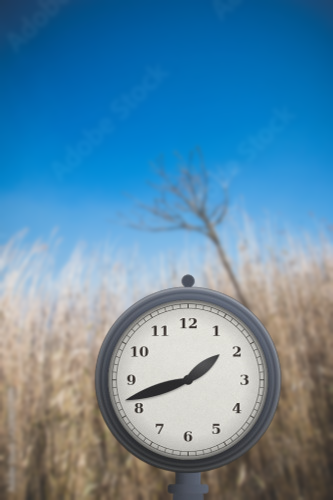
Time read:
1:42
